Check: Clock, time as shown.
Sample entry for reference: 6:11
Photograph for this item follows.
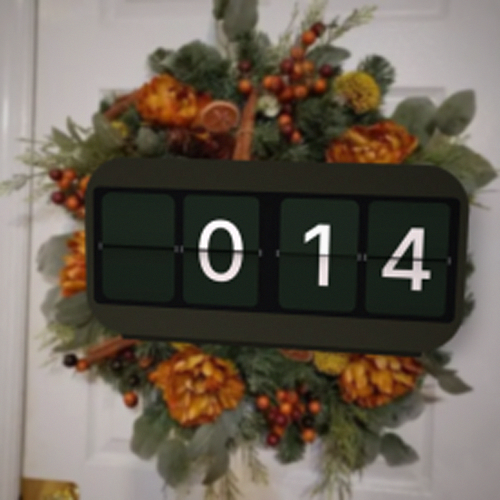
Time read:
0:14
